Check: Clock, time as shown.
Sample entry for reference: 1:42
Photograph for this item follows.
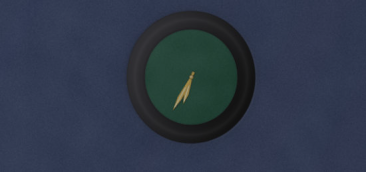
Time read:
6:35
